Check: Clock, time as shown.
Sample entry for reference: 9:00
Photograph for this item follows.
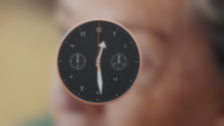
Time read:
12:29
